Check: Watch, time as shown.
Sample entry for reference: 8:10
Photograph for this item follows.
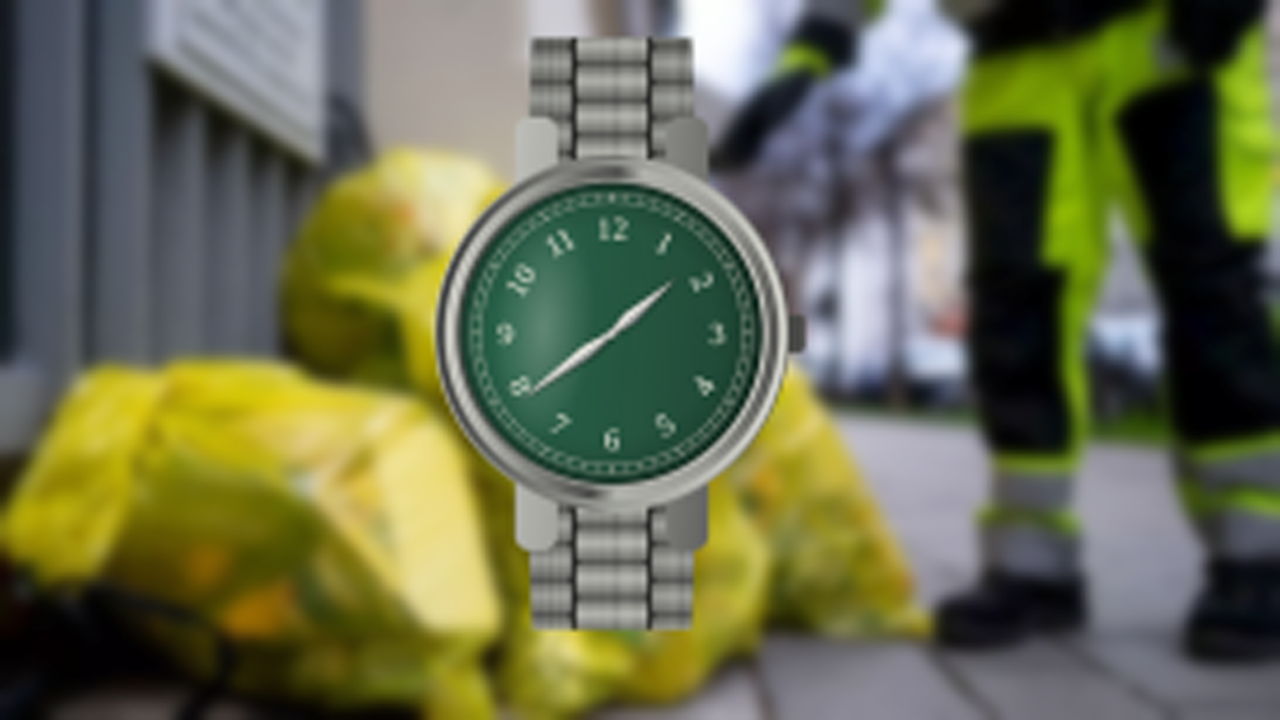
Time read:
1:39
